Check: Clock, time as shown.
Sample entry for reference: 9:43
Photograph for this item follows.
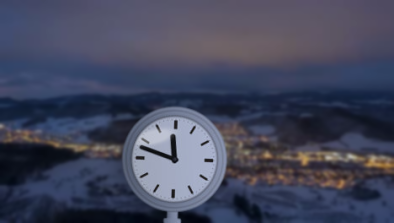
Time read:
11:48
